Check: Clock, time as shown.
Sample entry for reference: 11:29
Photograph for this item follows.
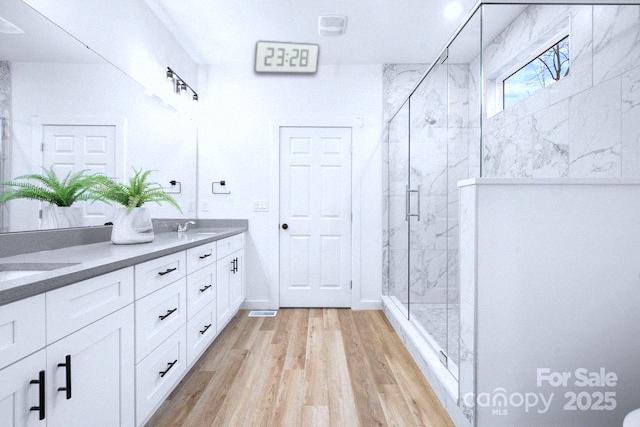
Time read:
23:28
